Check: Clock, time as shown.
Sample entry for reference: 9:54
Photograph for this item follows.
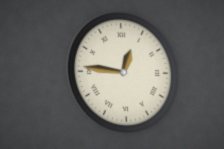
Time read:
12:46
